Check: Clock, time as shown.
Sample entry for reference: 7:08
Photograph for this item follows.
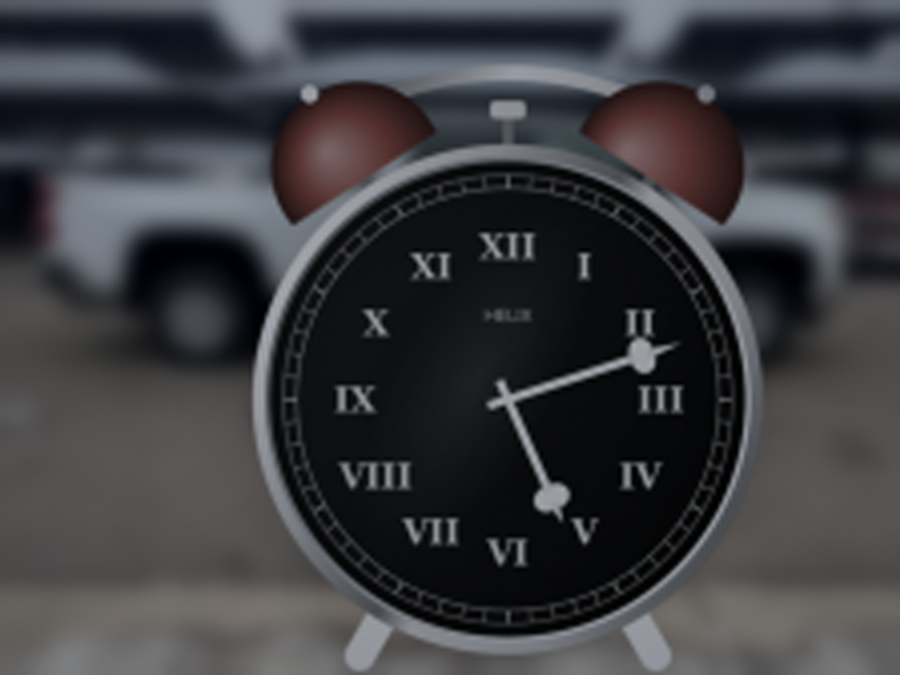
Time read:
5:12
